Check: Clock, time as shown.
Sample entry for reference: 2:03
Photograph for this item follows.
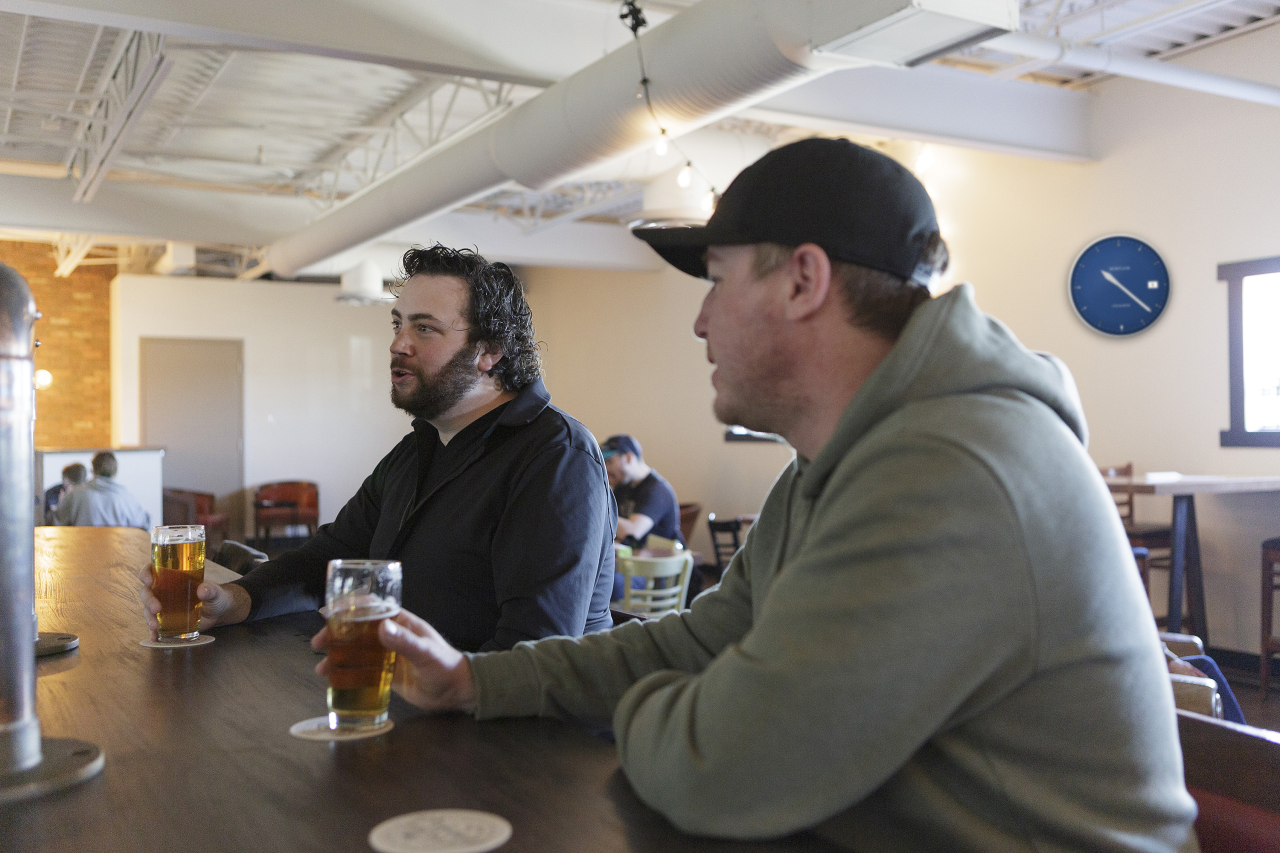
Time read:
10:22
